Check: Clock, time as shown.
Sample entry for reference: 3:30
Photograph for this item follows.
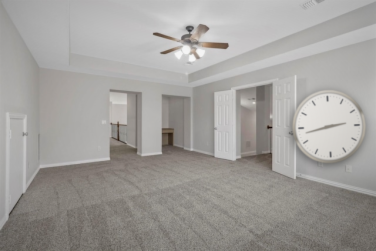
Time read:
2:43
